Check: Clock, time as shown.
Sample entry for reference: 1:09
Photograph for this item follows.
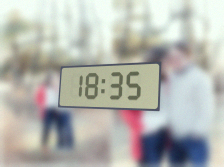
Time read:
18:35
